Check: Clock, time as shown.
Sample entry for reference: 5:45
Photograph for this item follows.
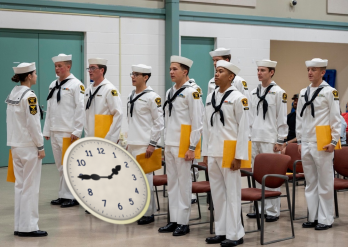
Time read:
1:45
